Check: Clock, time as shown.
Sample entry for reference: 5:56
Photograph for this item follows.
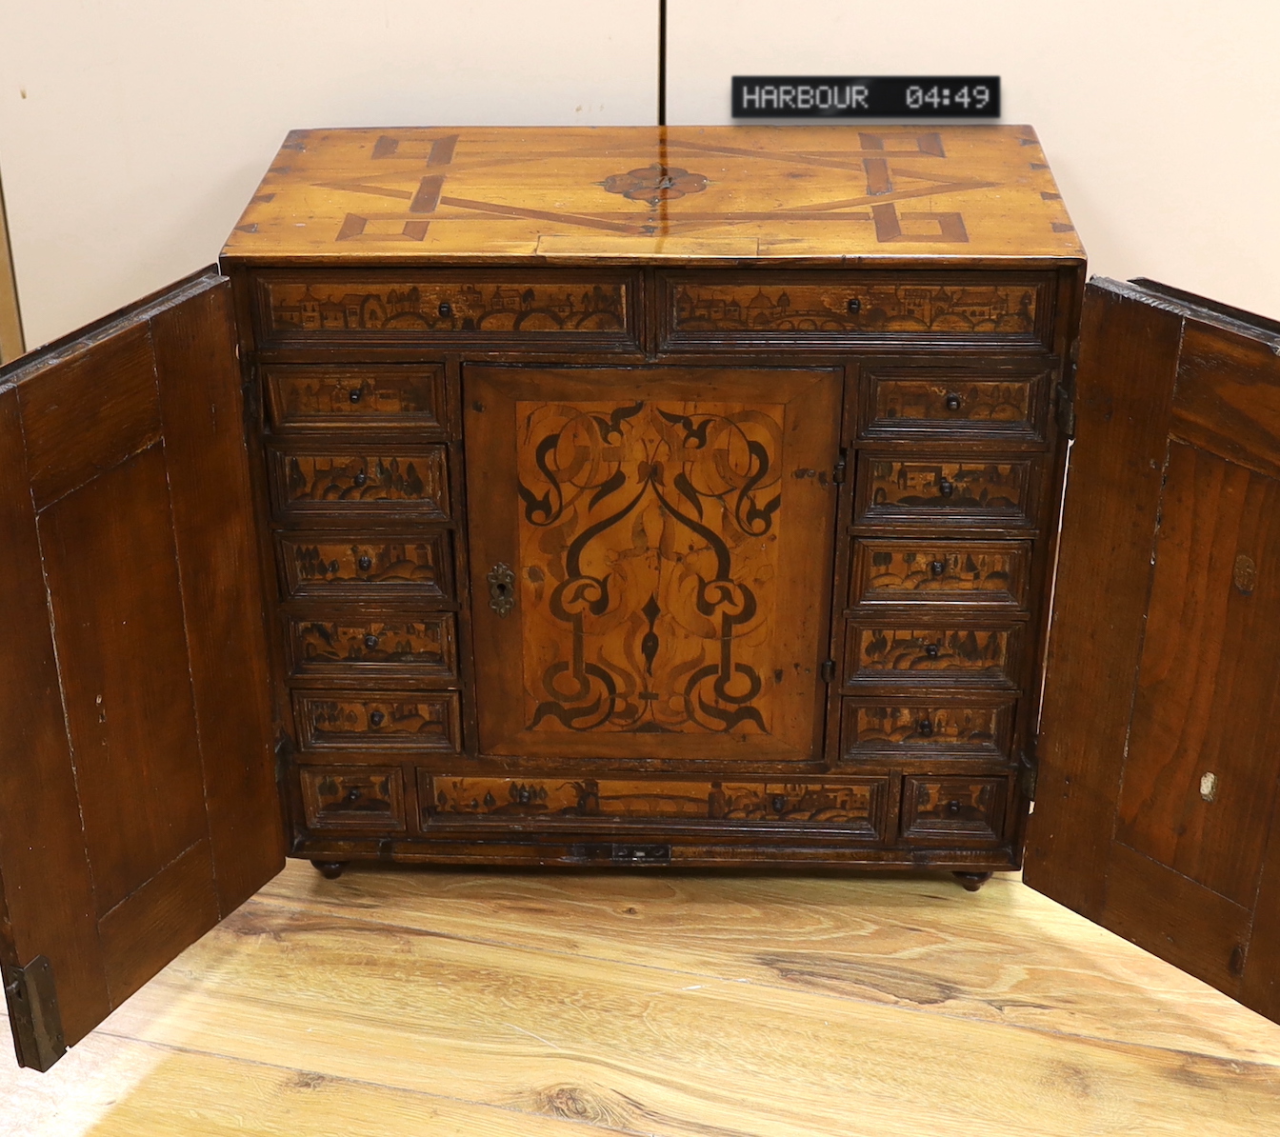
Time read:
4:49
